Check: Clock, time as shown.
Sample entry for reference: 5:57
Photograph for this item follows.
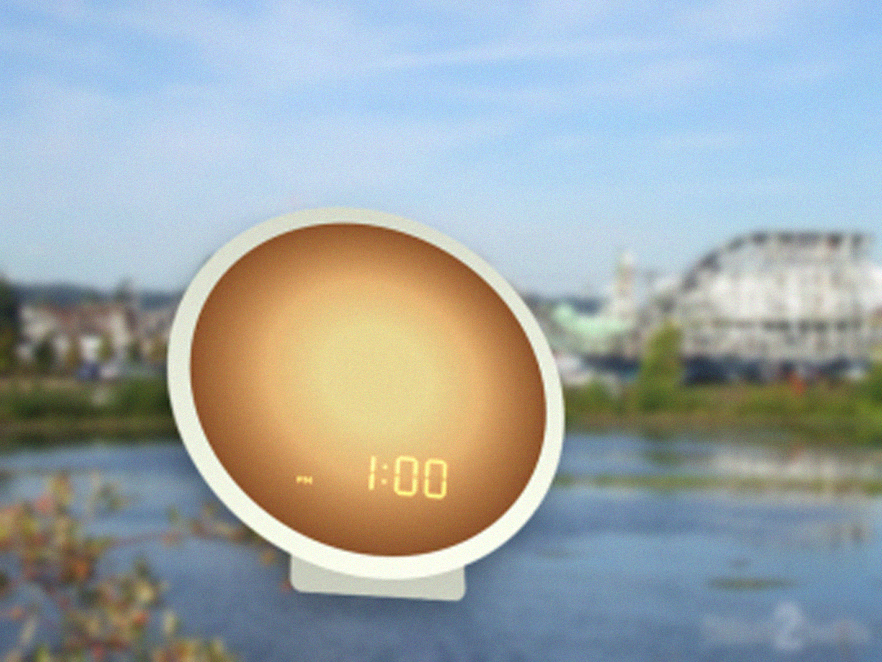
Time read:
1:00
